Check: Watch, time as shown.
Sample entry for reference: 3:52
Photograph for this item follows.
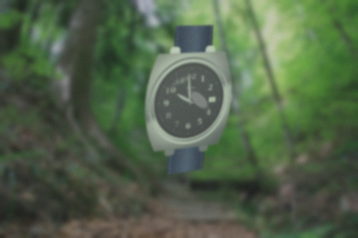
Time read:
9:59
